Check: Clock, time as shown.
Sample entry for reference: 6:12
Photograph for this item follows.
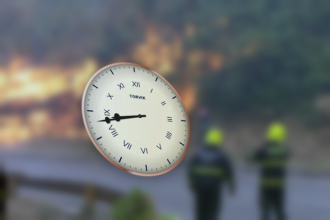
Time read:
8:43
